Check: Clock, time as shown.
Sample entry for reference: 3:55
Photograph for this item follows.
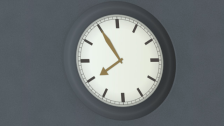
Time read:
7:55
